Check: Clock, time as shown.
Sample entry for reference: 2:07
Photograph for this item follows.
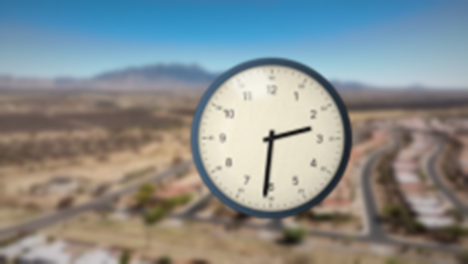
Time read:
2:31
